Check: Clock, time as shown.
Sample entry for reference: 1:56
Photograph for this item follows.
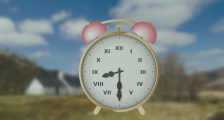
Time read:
8:30
